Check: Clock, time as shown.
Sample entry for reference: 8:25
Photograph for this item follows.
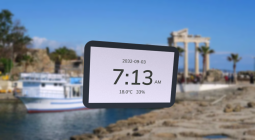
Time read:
7:13
